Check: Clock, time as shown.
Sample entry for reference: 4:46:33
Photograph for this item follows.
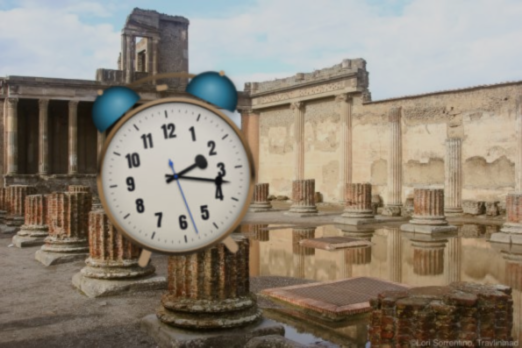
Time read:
2:17:28
